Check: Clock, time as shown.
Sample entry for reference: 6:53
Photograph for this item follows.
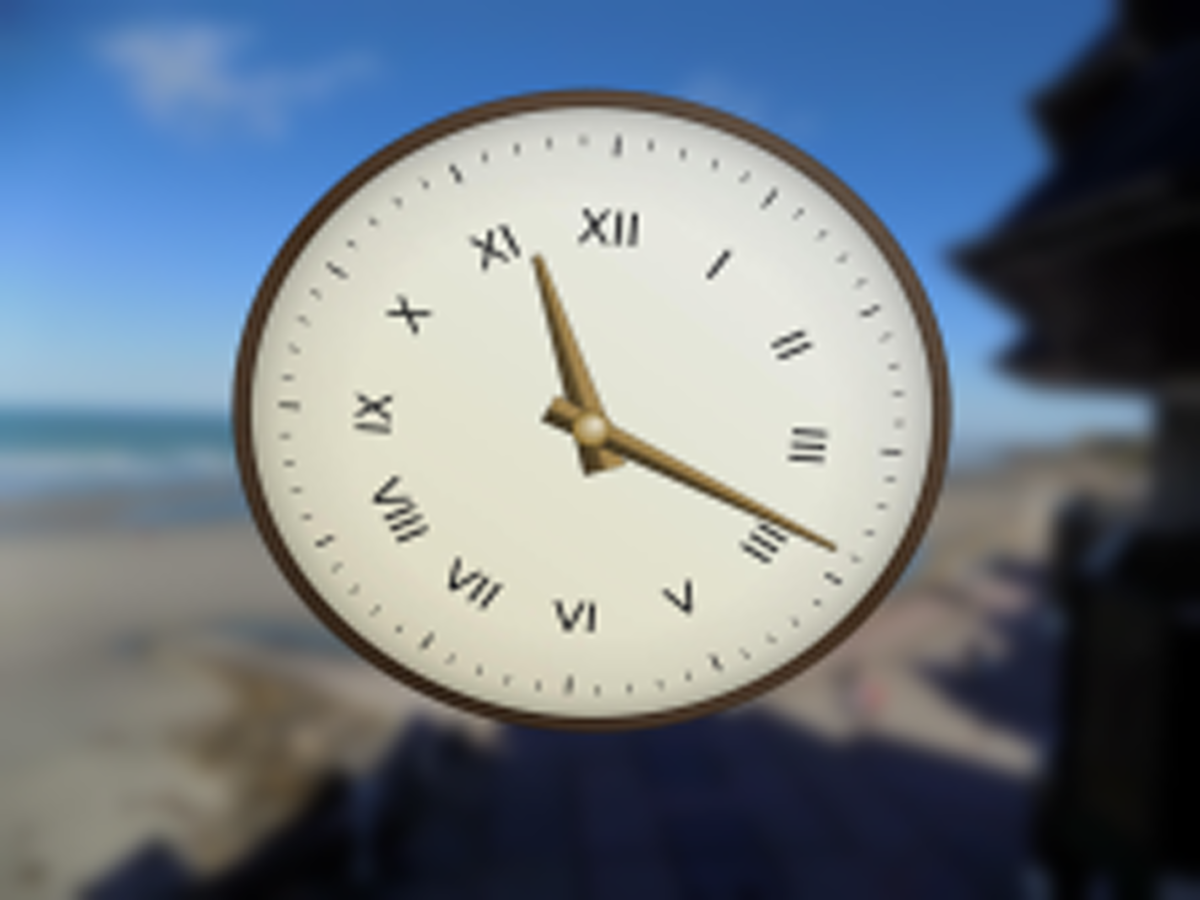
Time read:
11:19
